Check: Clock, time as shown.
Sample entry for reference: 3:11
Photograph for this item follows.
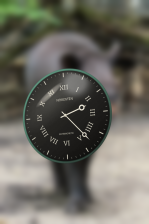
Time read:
2:23
